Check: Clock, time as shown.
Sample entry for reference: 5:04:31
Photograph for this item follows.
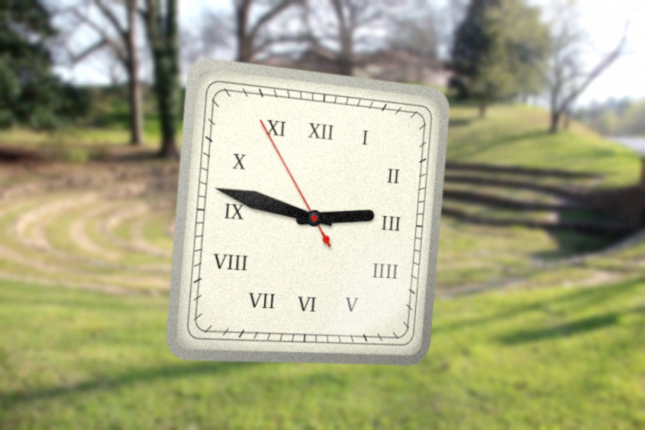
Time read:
2:46:54
